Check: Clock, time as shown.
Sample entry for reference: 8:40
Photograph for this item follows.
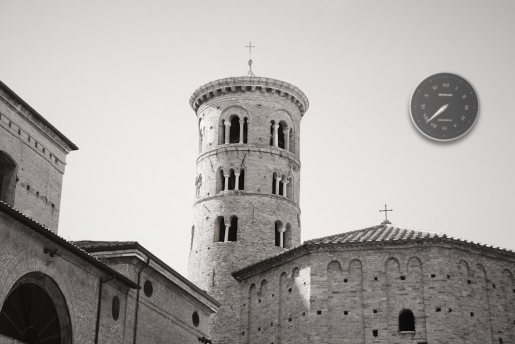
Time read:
7:38
